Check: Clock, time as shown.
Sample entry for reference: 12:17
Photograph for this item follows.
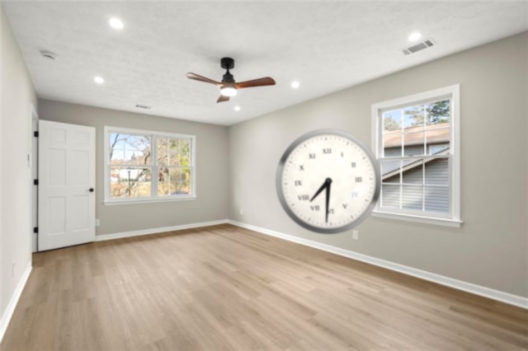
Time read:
7:31
